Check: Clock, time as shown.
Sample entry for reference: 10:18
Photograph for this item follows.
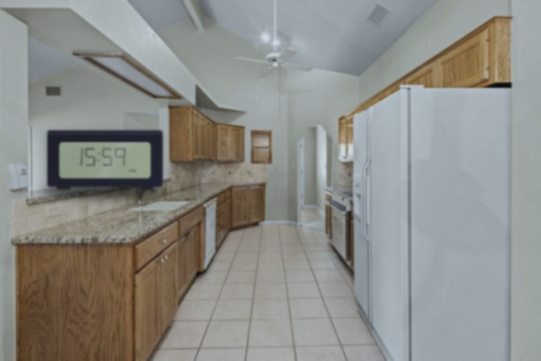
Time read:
15:59
